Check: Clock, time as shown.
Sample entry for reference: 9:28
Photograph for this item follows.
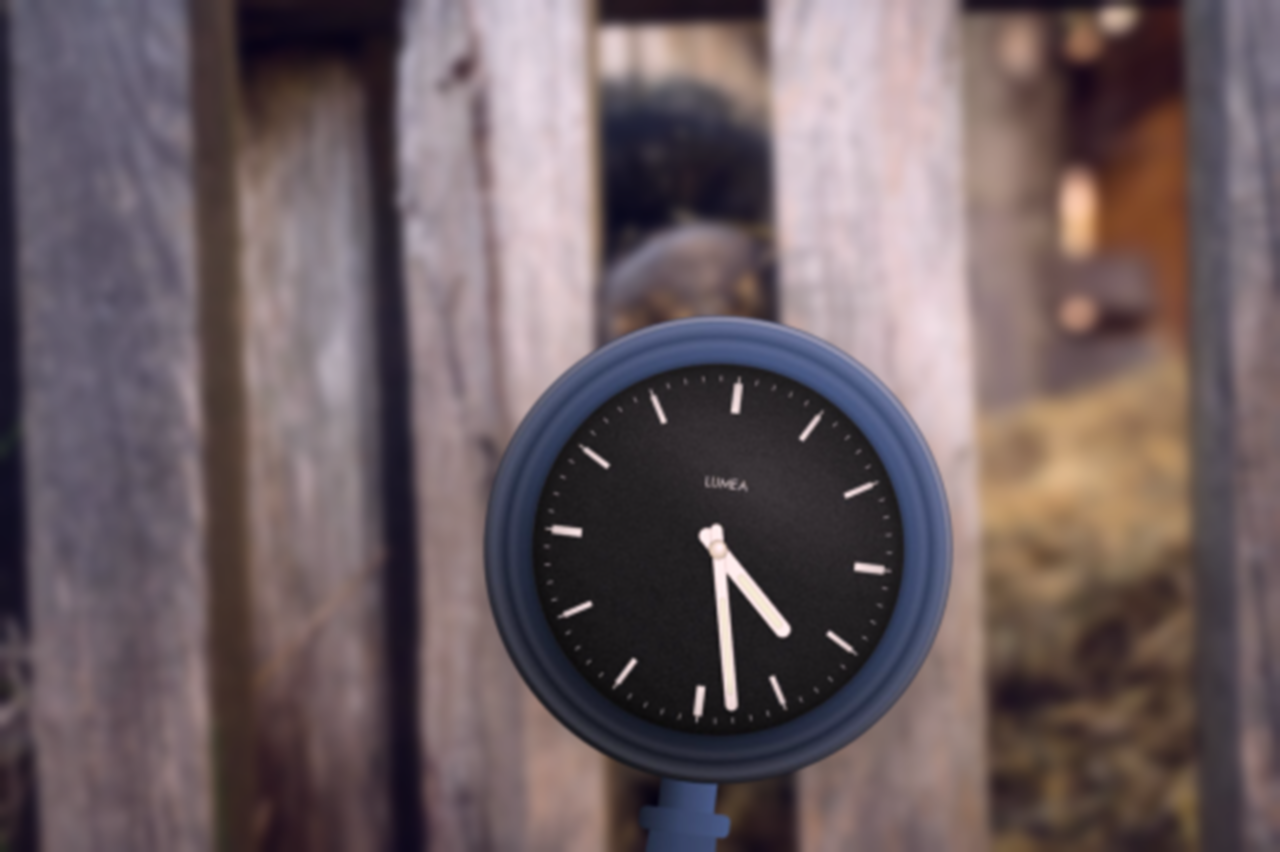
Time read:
4:28
